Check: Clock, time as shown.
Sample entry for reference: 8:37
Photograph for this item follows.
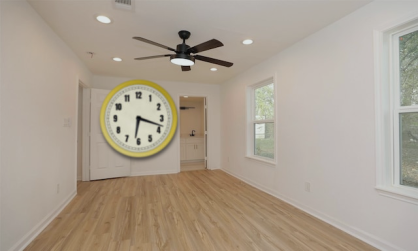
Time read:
6:18
